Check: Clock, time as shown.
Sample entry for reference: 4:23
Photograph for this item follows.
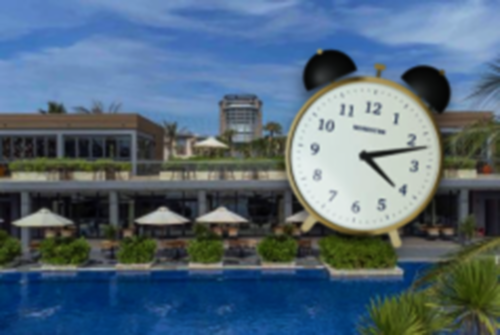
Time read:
4:12
